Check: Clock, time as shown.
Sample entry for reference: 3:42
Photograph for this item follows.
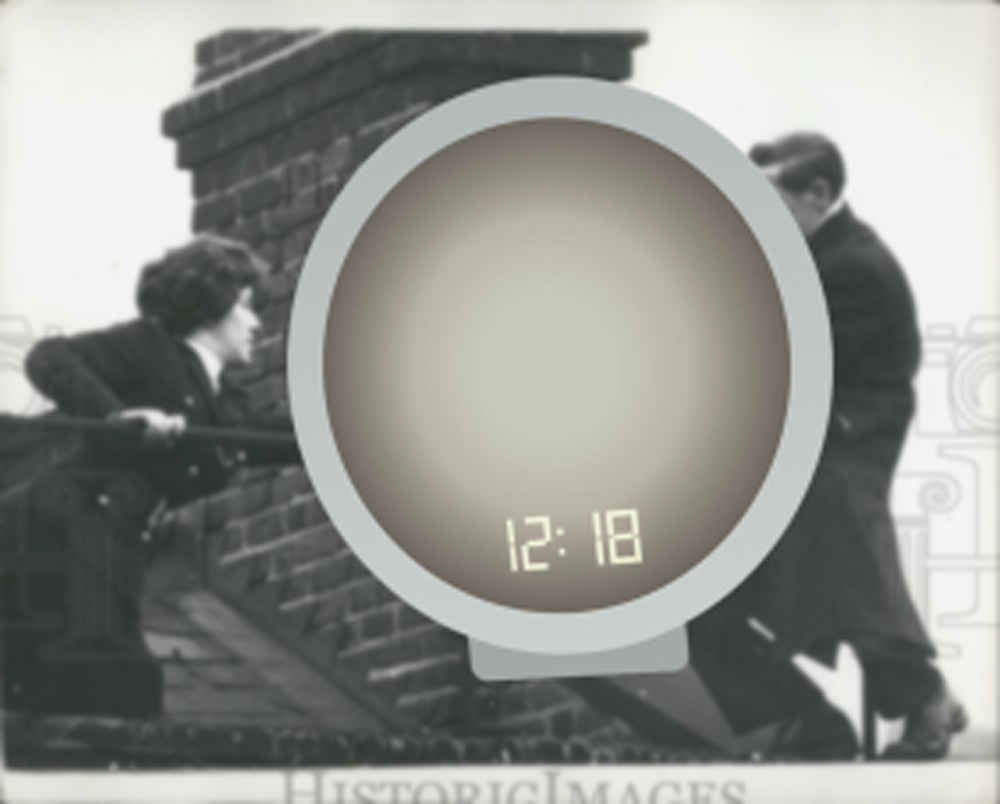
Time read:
12:18
